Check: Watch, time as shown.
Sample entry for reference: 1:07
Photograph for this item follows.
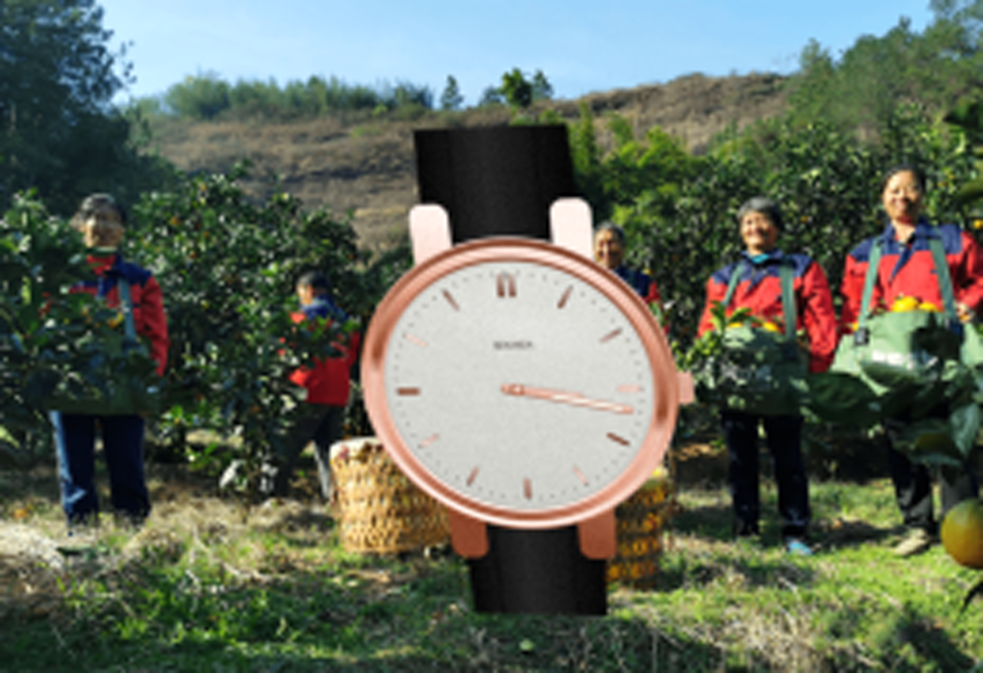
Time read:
3:17
